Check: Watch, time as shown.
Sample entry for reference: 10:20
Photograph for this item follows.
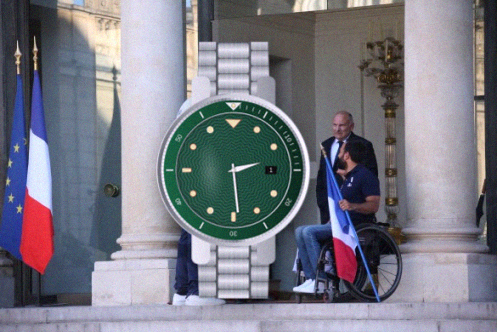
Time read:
2:29
